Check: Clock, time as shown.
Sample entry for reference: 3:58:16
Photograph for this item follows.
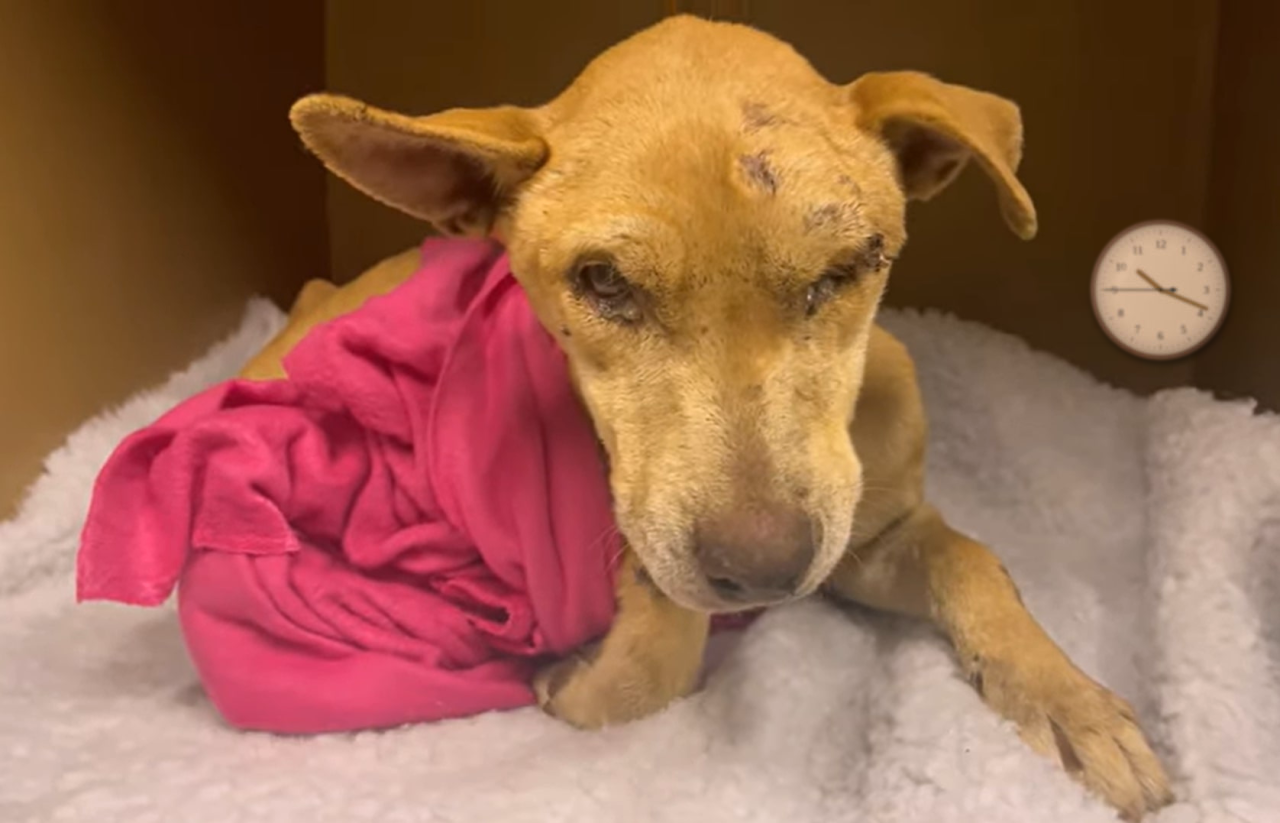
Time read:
10:18:45
